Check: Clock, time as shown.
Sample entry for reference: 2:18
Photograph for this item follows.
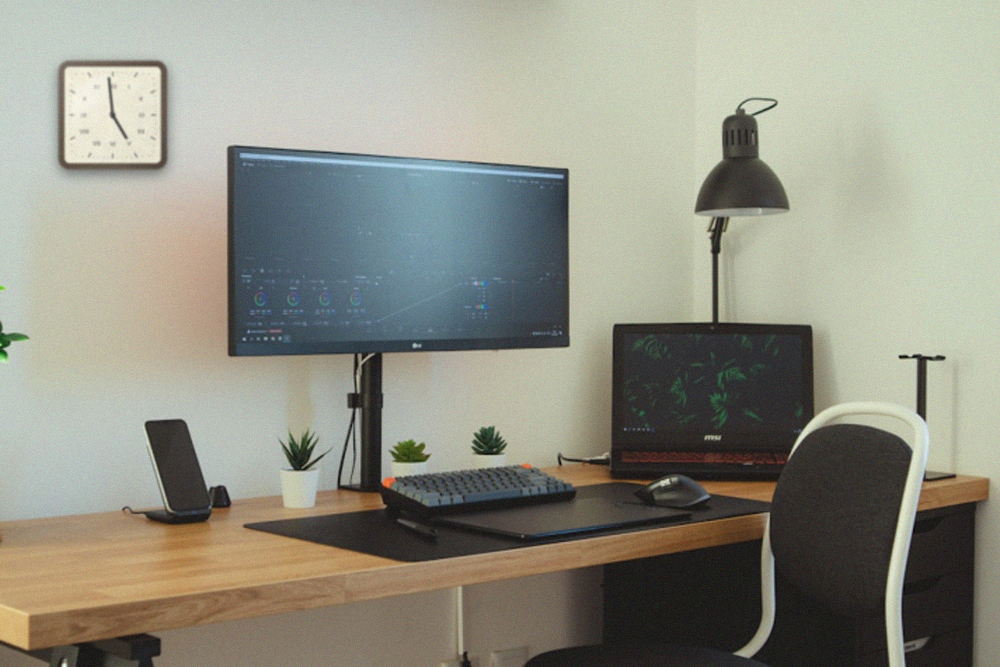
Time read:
4:59
